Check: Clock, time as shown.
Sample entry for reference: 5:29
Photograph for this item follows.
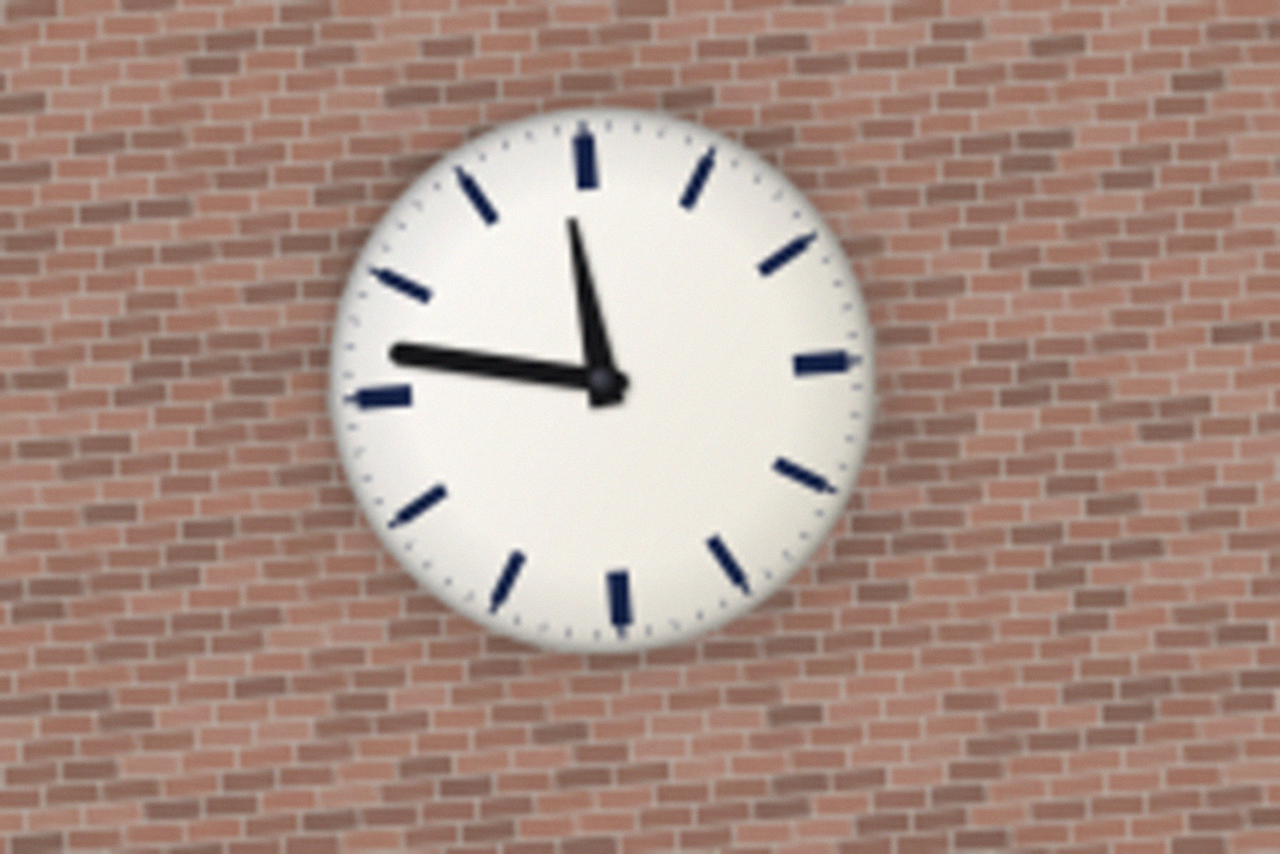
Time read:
11:47
